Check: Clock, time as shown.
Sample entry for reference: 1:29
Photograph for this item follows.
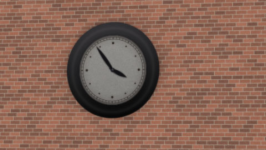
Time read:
3:54
